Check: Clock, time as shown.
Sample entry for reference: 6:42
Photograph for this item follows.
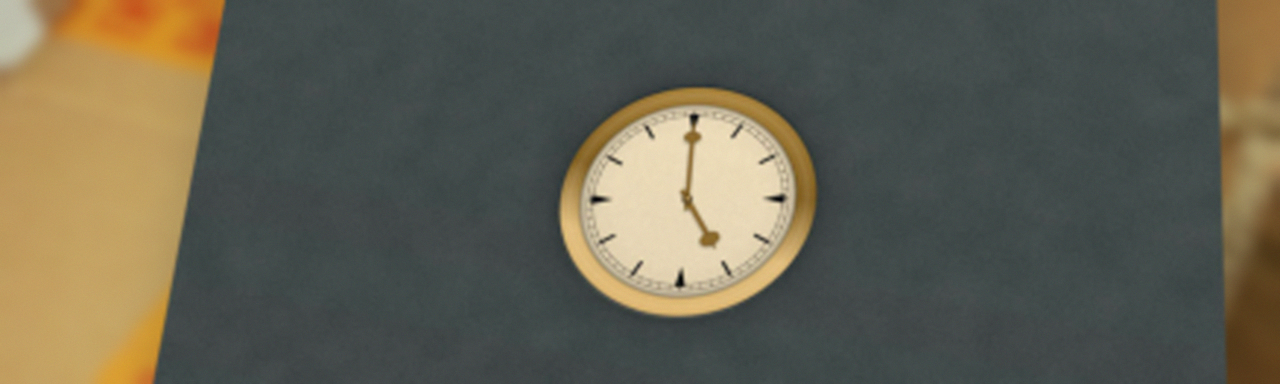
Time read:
5:00
